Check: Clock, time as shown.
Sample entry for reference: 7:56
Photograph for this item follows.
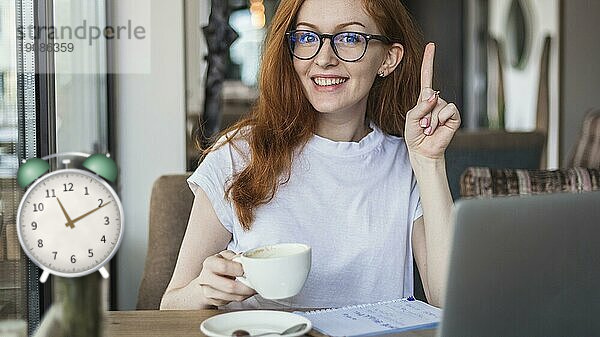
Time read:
11:11
